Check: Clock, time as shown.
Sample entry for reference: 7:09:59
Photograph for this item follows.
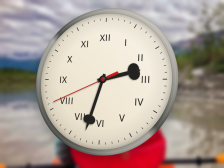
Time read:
2:32:41
